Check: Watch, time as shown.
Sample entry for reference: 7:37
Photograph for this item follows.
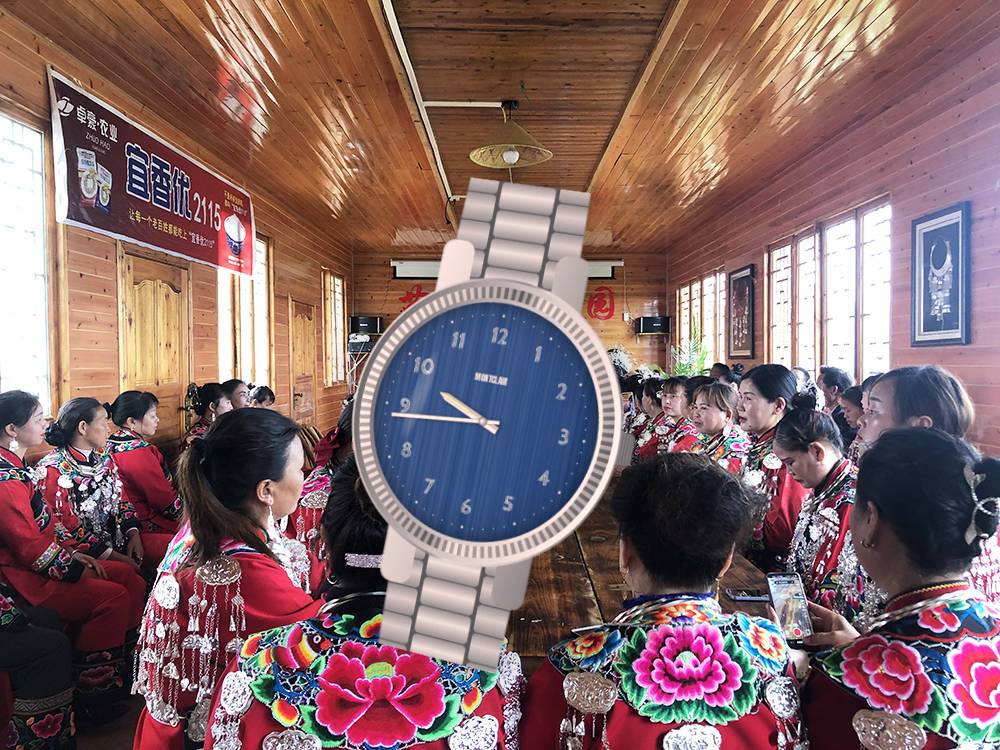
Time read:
9:44
